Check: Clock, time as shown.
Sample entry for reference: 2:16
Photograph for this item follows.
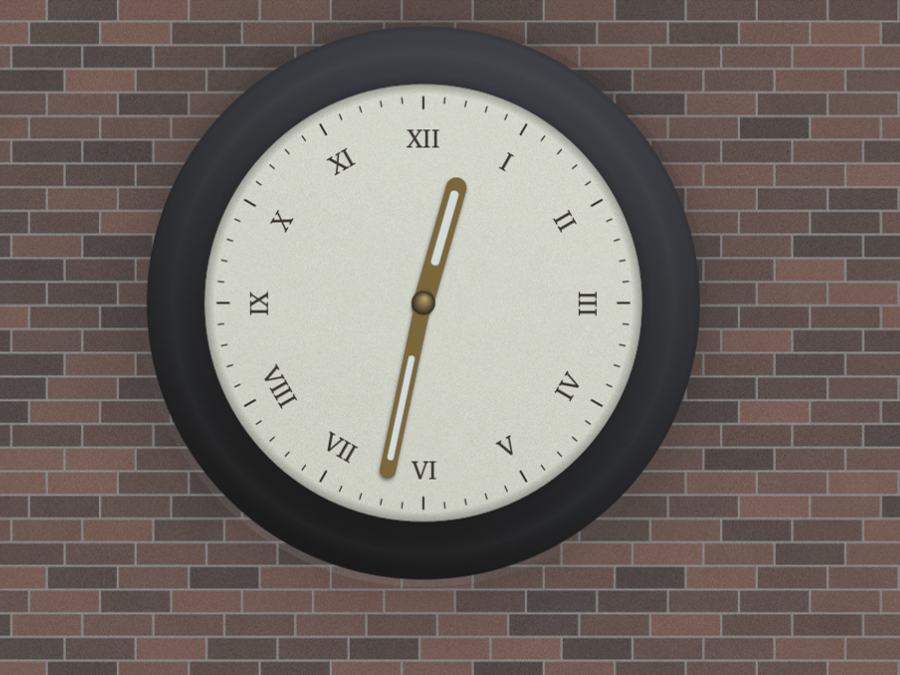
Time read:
12:32
